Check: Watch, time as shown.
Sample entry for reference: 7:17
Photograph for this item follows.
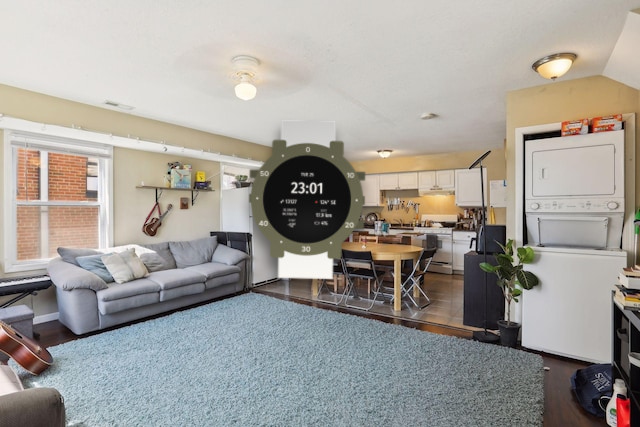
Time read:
23:01
